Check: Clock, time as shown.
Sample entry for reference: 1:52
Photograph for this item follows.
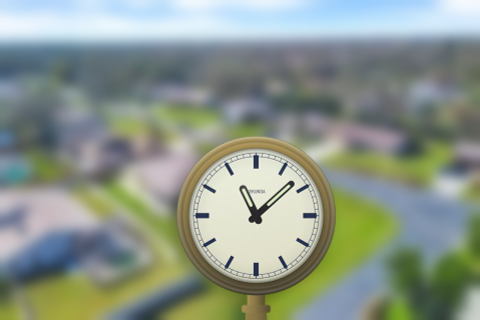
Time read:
11:08
